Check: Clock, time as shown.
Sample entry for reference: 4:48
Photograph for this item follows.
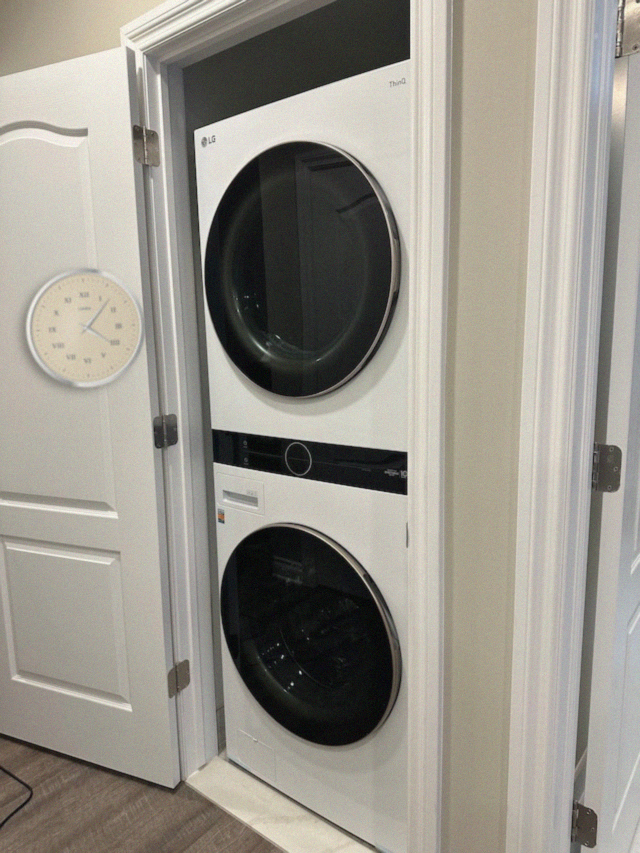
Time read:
4:07
